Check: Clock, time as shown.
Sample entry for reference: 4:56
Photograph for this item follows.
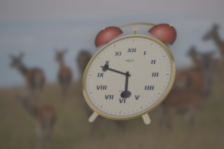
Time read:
5:48
